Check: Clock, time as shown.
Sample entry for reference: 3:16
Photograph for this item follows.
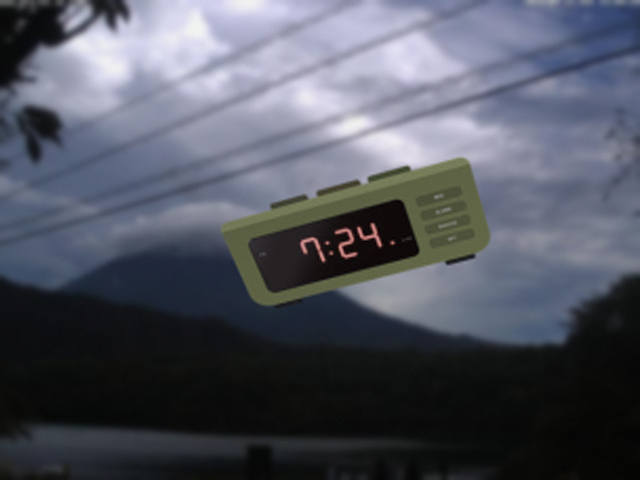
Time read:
7:24
